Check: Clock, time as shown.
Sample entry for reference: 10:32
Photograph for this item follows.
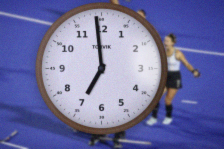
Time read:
6:59
